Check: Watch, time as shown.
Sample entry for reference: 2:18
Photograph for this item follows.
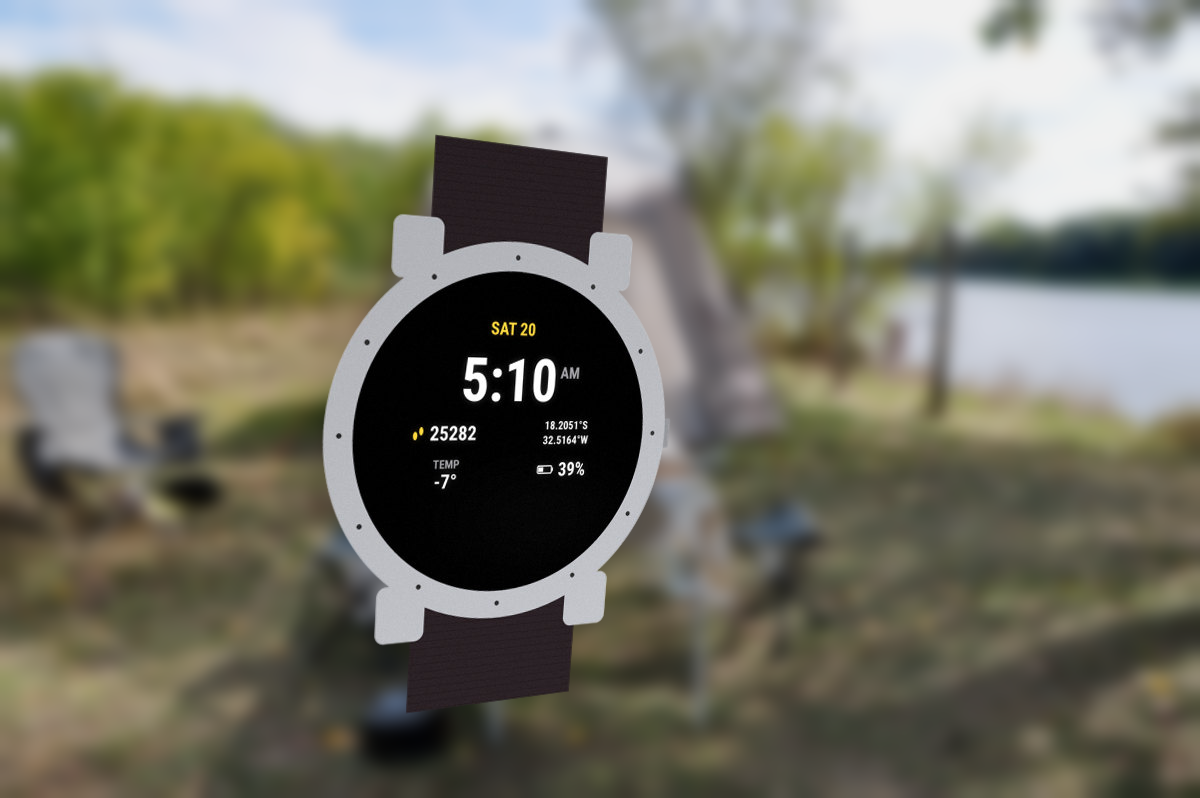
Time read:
5:10
